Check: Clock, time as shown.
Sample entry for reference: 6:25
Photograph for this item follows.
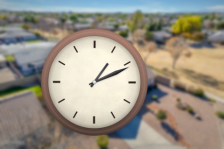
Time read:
1:11
